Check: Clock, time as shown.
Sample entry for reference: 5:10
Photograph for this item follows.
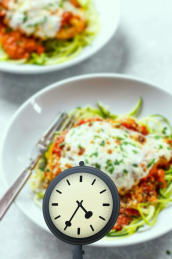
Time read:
4:35
